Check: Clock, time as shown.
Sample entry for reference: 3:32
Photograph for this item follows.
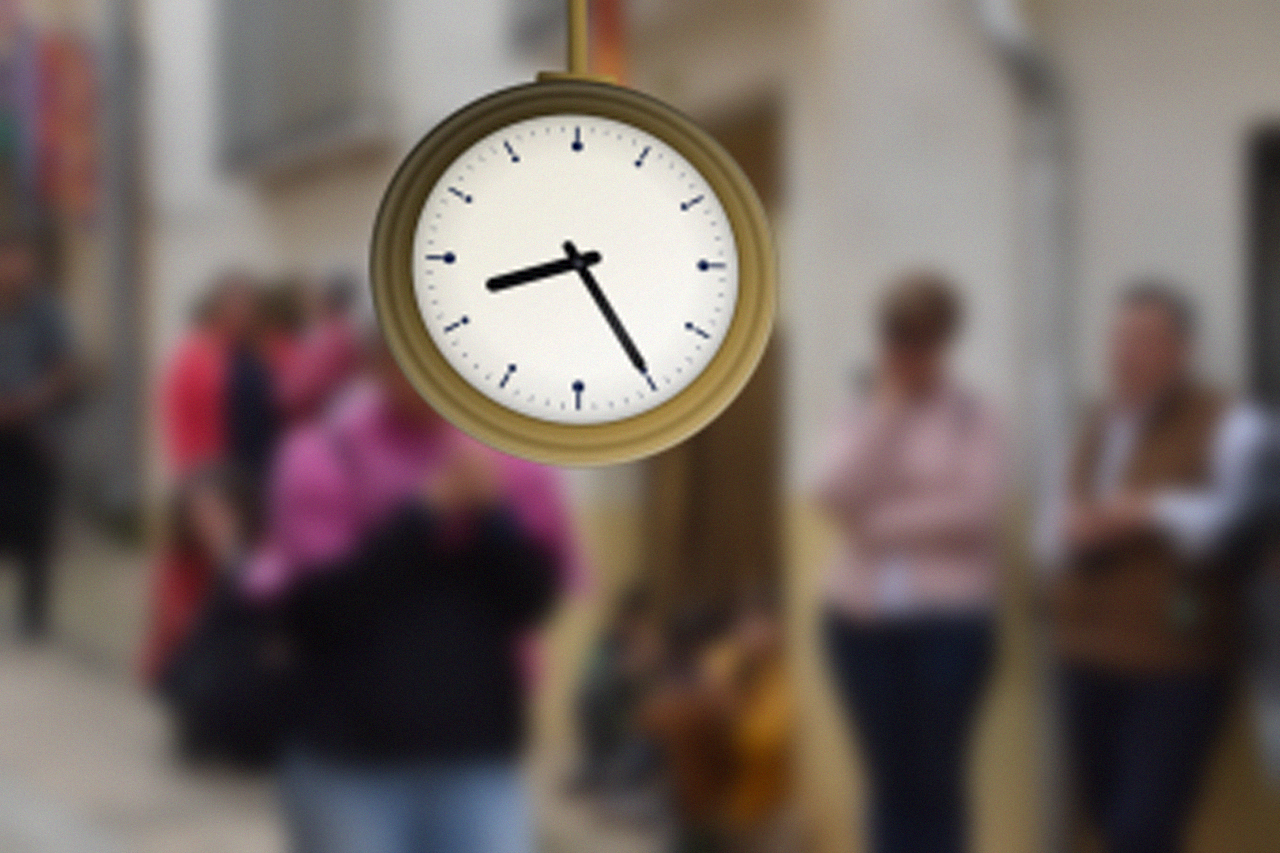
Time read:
8:25
